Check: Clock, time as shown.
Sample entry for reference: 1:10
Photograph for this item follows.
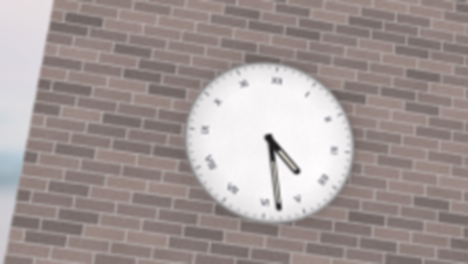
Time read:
4:28
